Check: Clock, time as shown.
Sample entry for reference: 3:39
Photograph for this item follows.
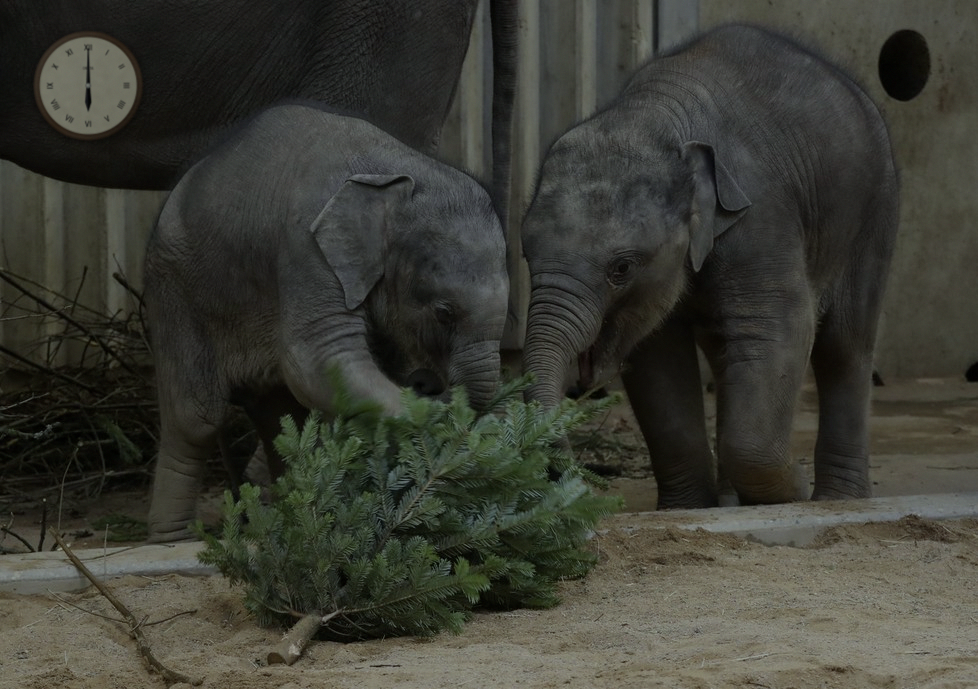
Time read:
6:00
